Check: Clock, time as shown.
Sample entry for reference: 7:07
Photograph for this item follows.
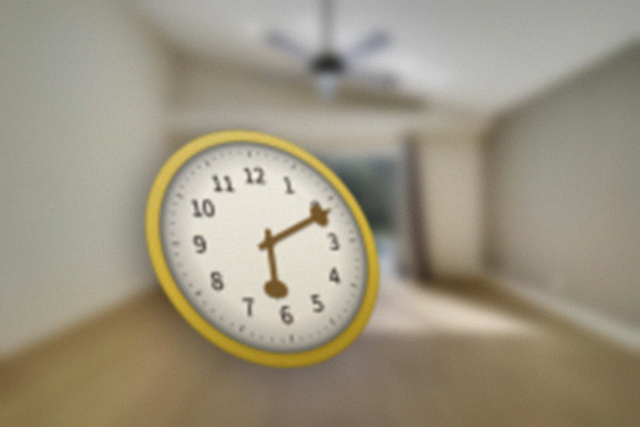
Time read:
6:11
